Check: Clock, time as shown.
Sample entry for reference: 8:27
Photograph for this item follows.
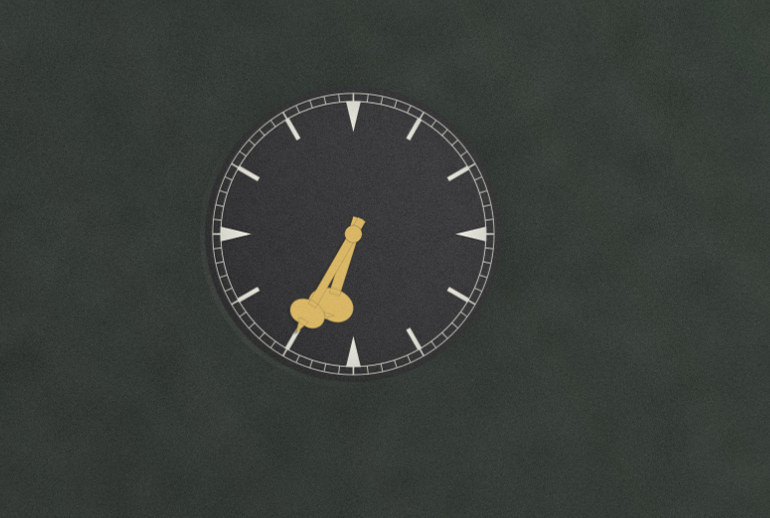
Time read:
6:35
